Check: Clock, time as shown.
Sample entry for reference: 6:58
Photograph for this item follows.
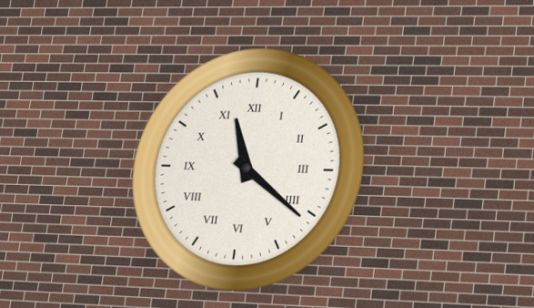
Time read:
11:21
